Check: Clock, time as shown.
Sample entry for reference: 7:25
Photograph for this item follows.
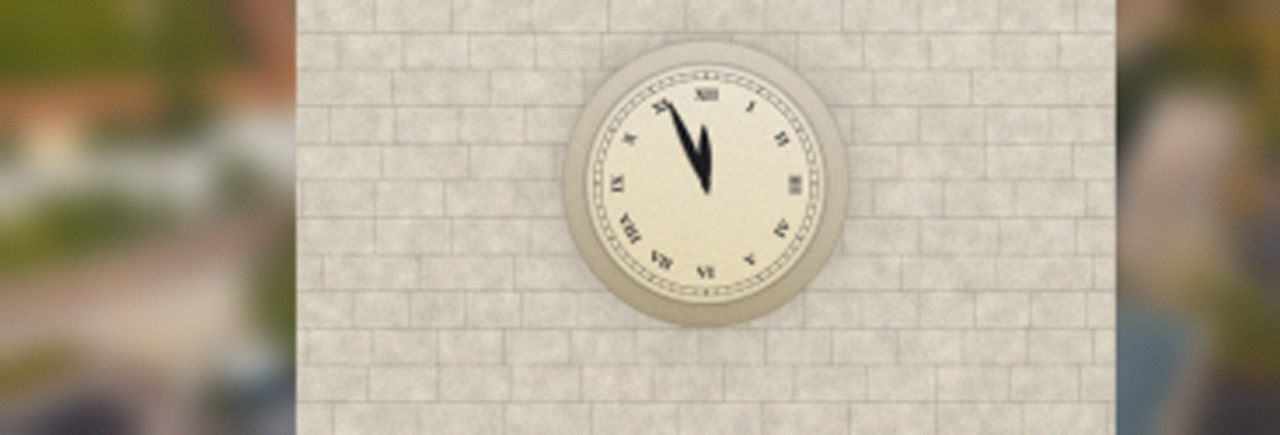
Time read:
11:56
